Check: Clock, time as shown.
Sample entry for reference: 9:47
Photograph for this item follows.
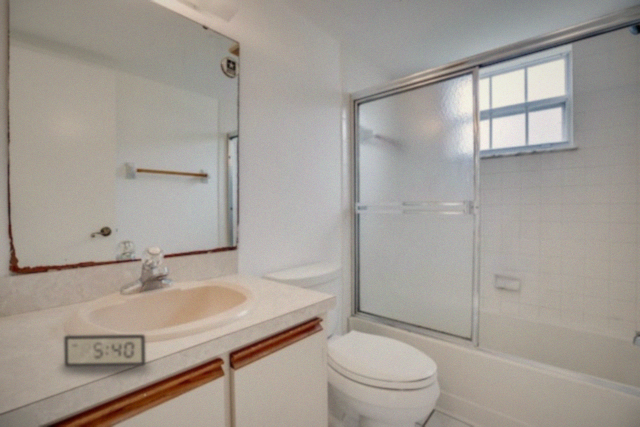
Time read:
5:40
